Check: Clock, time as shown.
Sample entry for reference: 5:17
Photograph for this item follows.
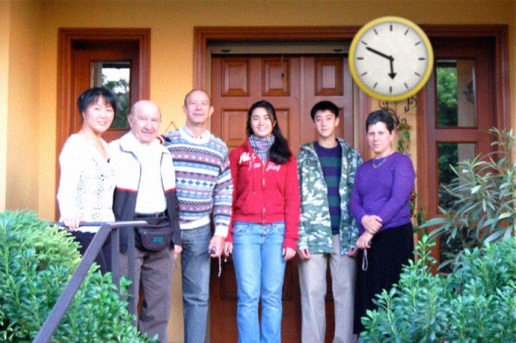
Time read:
5:49
